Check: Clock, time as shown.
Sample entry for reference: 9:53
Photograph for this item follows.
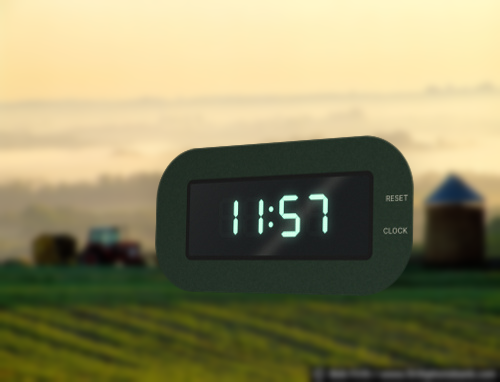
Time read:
11:57
